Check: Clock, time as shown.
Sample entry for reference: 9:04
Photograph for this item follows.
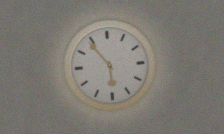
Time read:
5:54
